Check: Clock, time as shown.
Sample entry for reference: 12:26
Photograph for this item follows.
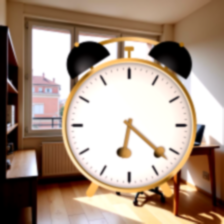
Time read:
6:22
